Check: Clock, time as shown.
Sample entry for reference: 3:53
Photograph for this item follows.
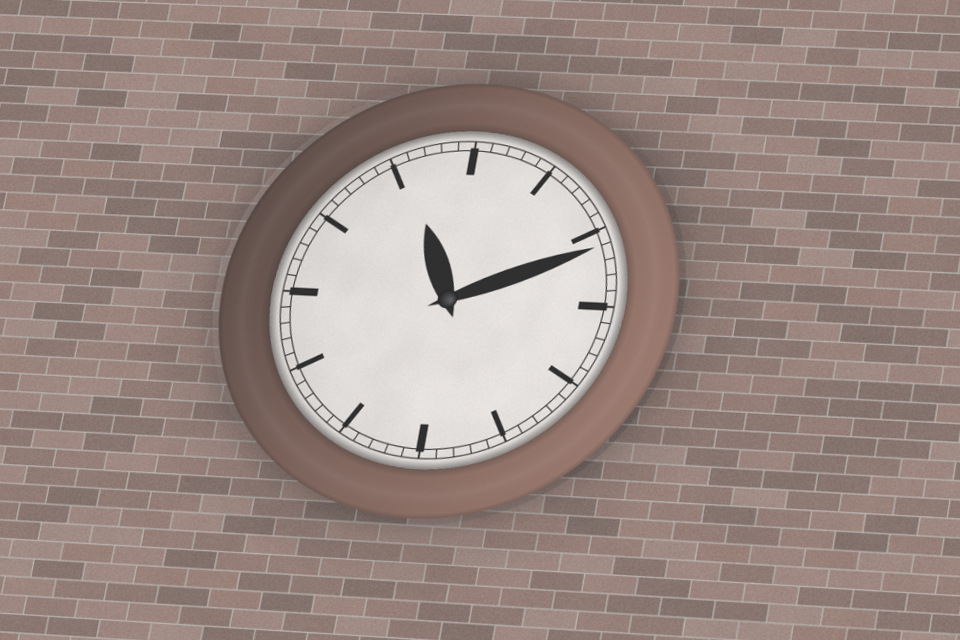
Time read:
11:11
